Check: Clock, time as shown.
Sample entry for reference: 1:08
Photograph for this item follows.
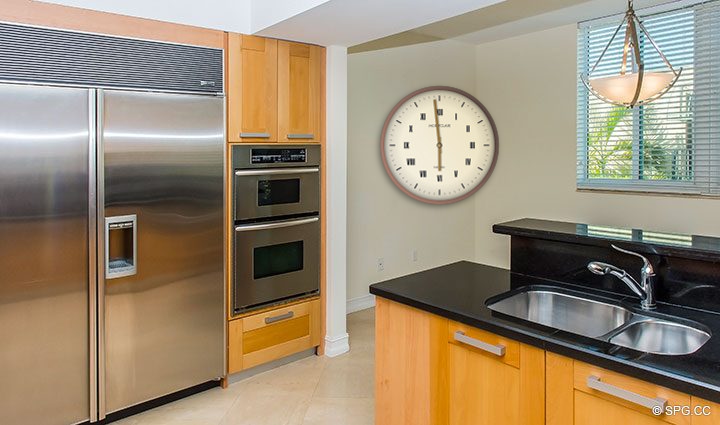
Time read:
5:59
